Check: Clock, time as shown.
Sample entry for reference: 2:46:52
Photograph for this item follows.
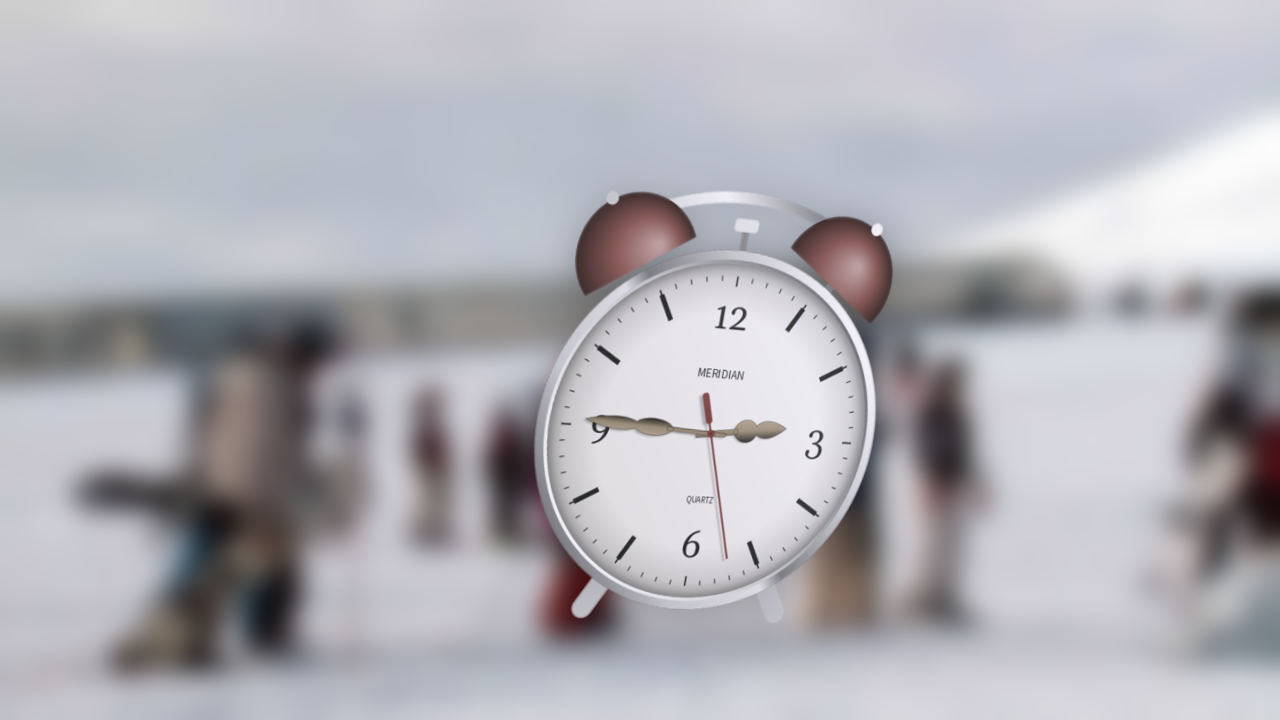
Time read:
2:45:27
